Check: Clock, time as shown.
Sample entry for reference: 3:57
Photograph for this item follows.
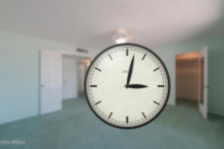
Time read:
3:02
